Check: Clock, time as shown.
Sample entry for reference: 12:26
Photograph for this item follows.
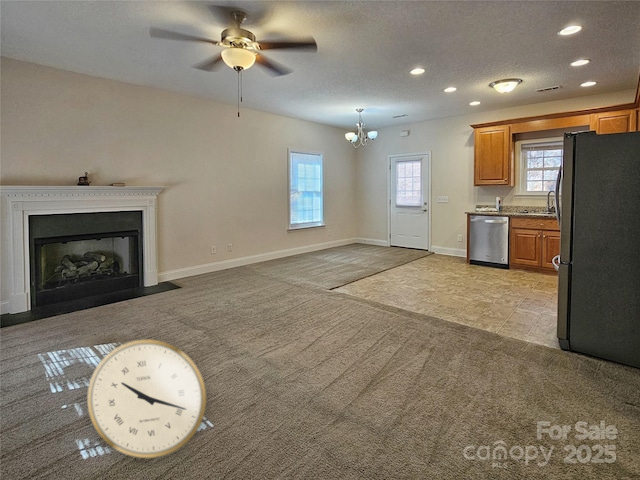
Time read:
10:19
